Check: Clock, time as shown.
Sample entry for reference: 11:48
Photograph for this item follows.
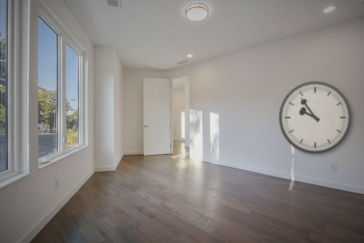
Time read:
9:54
